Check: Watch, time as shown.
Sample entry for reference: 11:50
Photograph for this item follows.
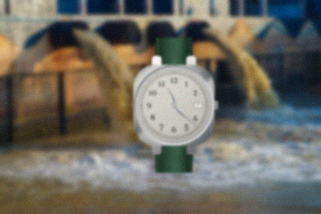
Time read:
11:22
